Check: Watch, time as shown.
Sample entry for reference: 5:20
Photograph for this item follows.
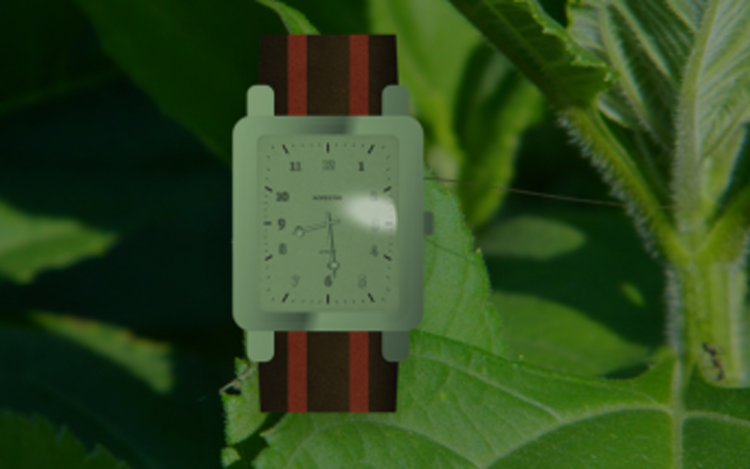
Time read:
8:29
